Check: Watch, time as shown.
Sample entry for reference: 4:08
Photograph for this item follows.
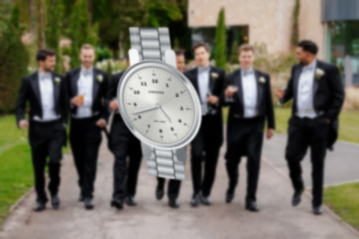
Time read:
4:42
